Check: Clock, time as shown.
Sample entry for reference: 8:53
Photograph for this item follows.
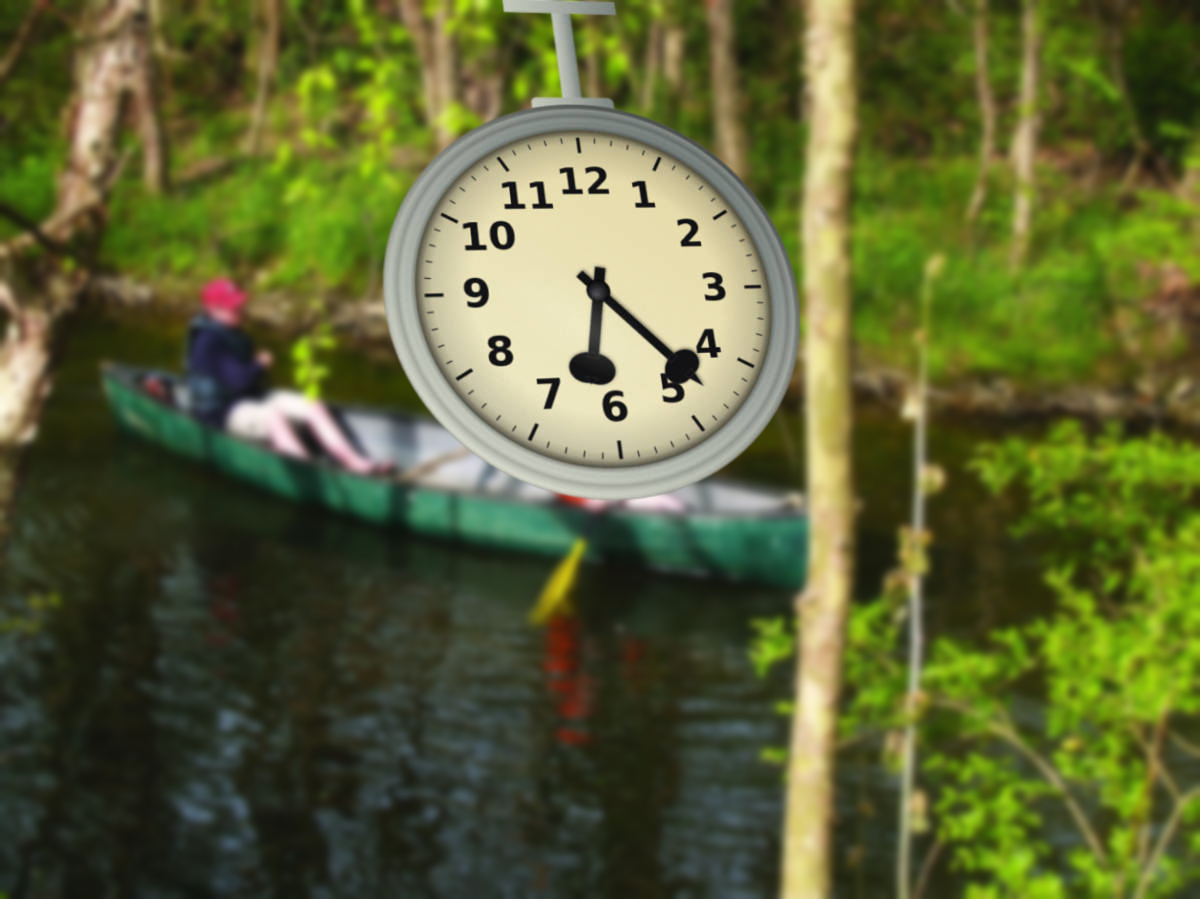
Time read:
6:23
